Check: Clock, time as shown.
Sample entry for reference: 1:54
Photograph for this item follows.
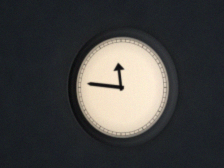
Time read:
11:46
